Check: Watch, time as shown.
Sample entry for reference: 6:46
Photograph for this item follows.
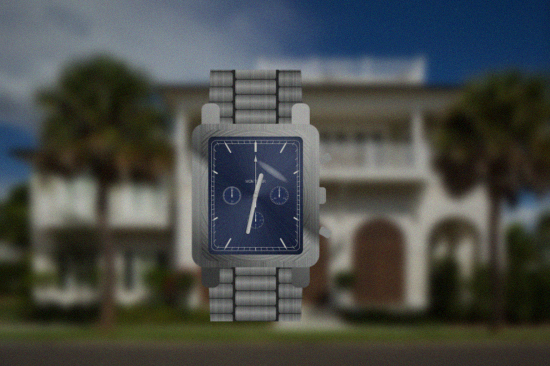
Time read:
12:32
